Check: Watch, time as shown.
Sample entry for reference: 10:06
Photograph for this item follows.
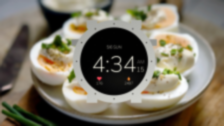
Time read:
4:34
